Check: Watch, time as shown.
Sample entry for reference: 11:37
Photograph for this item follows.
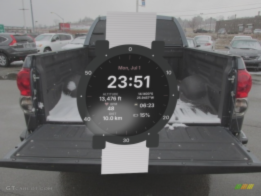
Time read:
23:51
